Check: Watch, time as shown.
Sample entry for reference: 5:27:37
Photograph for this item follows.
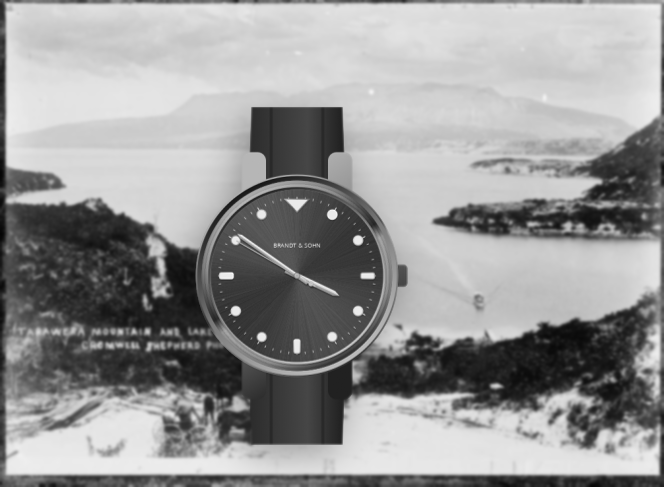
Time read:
3:50:50
